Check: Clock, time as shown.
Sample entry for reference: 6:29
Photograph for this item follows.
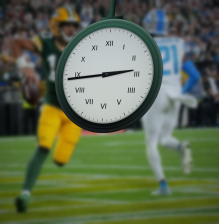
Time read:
2:44
